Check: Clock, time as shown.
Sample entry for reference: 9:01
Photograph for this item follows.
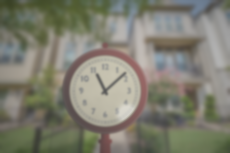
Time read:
11:08
